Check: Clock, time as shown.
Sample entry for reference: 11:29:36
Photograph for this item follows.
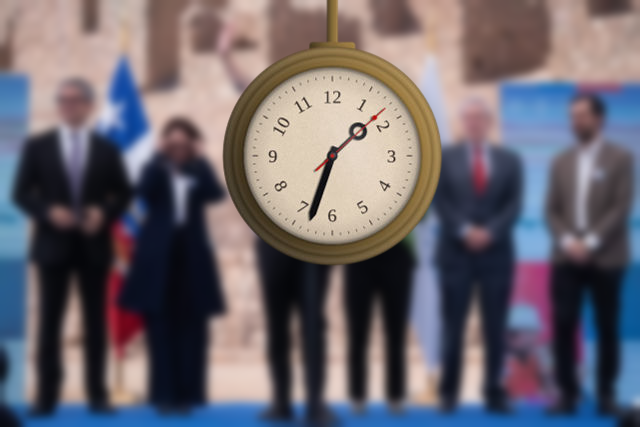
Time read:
1:33:08
